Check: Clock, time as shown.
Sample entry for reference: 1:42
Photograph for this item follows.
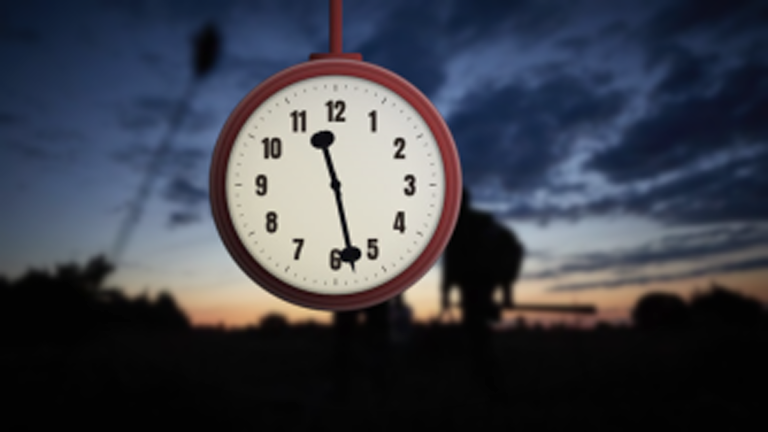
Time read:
11:28
